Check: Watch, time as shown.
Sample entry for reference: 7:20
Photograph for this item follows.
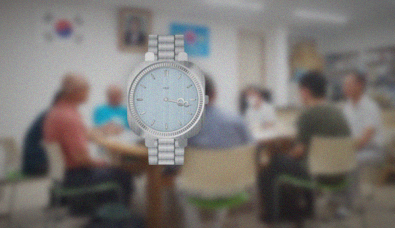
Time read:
3:17
